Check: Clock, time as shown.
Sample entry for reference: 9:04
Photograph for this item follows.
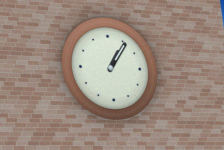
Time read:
1:06
